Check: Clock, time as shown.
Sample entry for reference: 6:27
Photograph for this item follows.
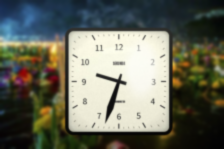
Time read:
9:33
